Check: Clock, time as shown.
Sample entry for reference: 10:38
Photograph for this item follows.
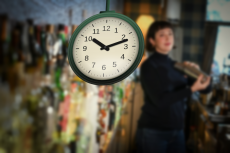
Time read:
10:12
